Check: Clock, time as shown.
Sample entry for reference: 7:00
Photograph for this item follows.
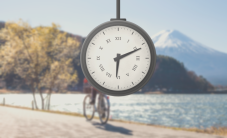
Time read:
6:11
